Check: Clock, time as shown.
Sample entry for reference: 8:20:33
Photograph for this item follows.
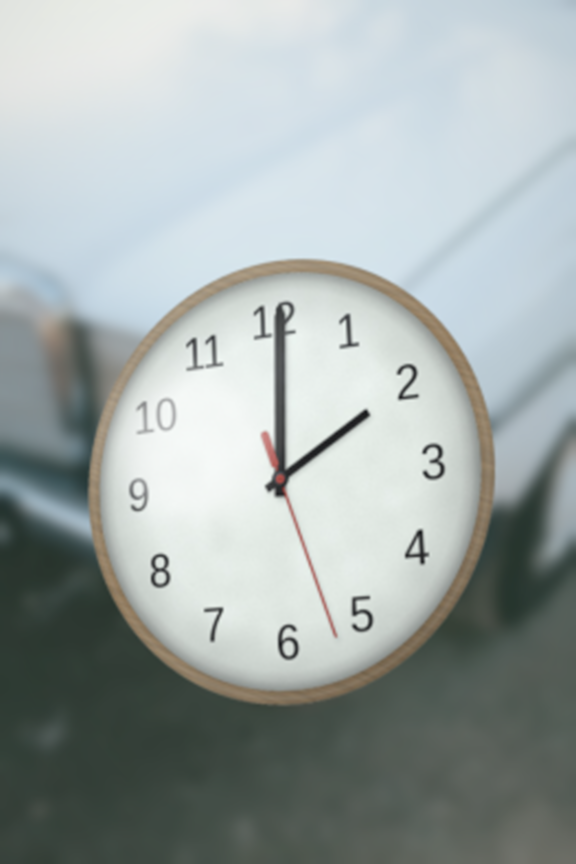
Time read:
2:00:27
